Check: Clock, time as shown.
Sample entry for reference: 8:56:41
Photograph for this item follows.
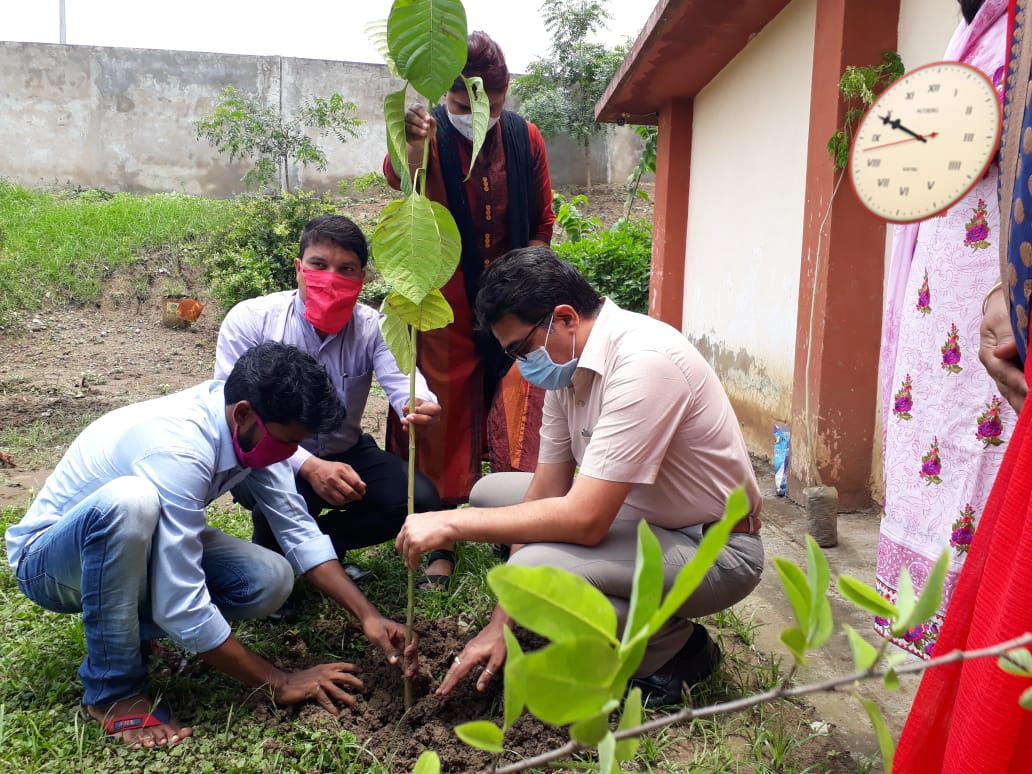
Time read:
9:48:43
